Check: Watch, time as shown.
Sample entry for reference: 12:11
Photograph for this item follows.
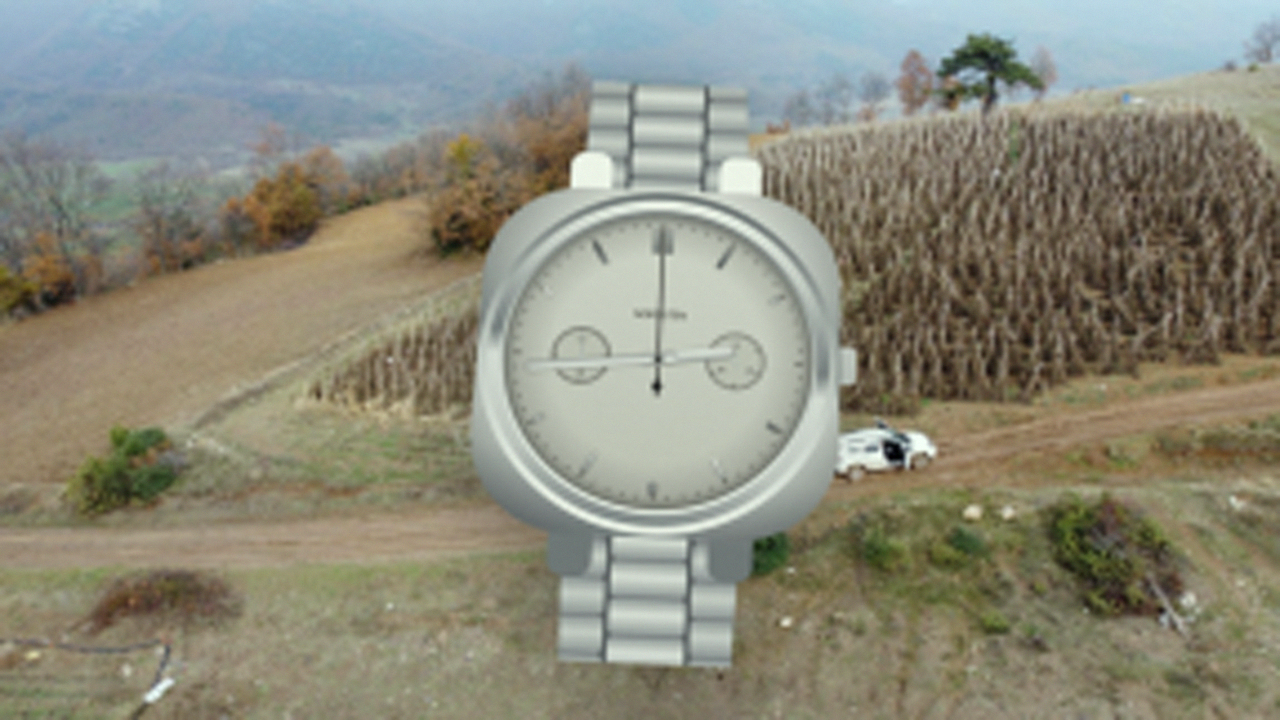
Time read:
2:44
